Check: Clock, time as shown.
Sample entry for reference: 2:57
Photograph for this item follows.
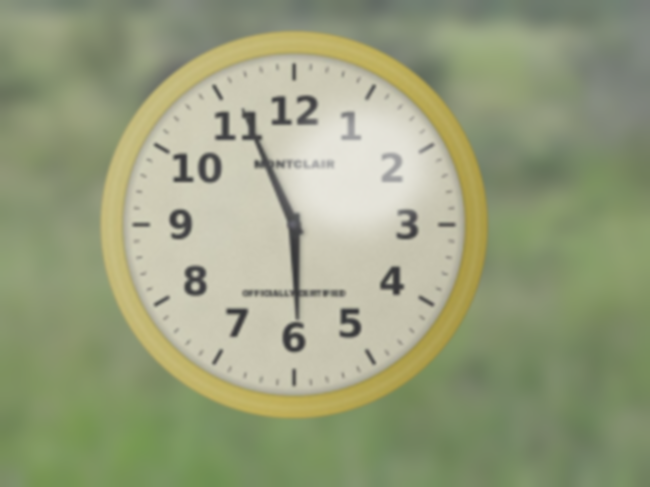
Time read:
5:56
